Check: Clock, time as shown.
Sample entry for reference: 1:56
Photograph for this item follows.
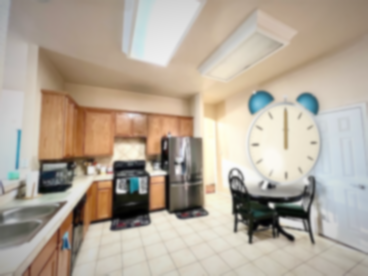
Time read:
12:00
